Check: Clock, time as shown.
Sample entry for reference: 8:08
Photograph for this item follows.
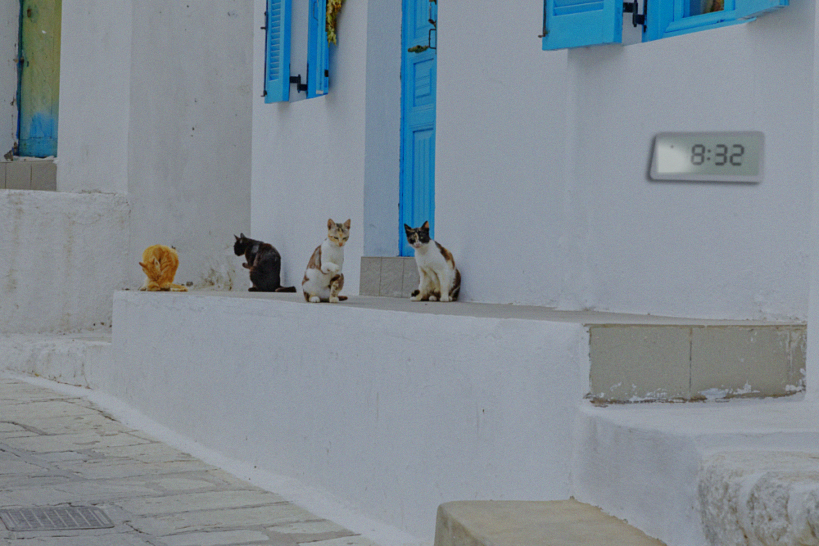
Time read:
8:32
